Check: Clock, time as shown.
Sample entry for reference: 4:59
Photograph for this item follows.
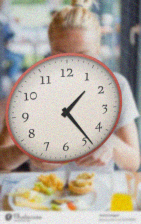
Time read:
1:24
